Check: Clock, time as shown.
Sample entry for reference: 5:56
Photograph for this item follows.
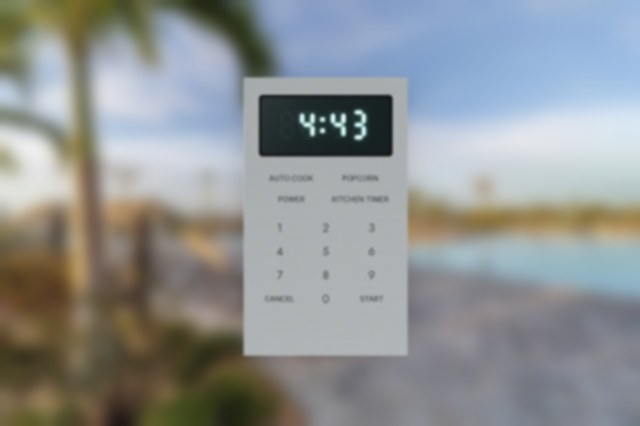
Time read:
4:43
